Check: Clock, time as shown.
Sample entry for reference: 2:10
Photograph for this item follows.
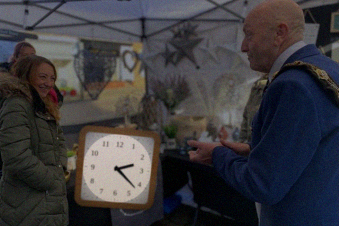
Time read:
2:22
